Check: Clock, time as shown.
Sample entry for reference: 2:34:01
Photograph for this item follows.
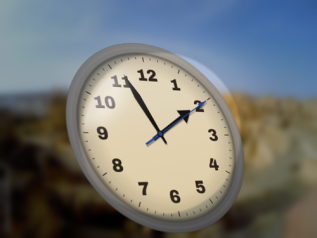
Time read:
1:56:10
